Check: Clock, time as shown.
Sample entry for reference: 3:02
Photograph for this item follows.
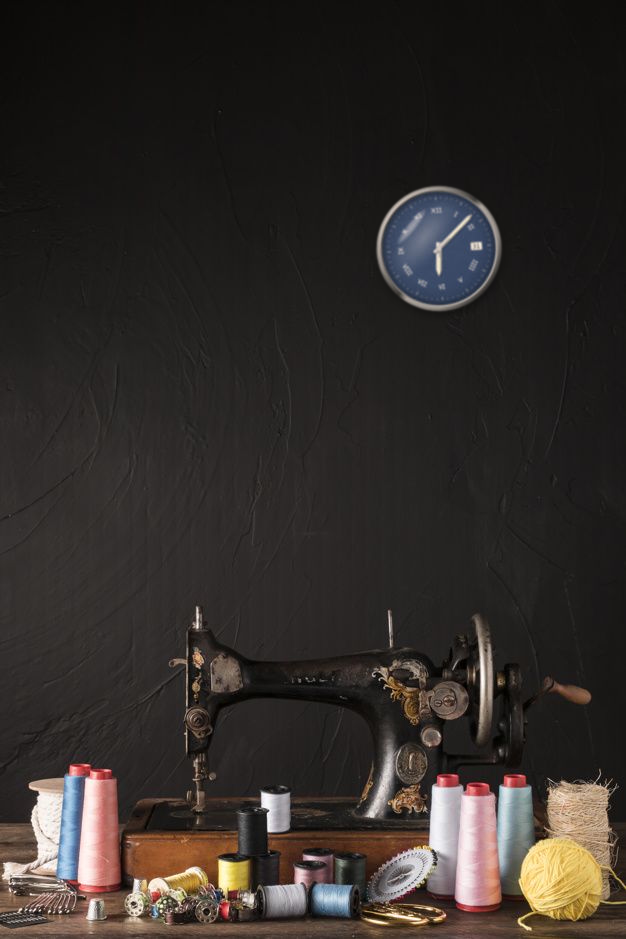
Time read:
6:08
